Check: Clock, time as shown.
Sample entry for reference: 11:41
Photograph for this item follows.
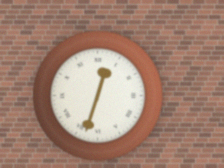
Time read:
12:33
